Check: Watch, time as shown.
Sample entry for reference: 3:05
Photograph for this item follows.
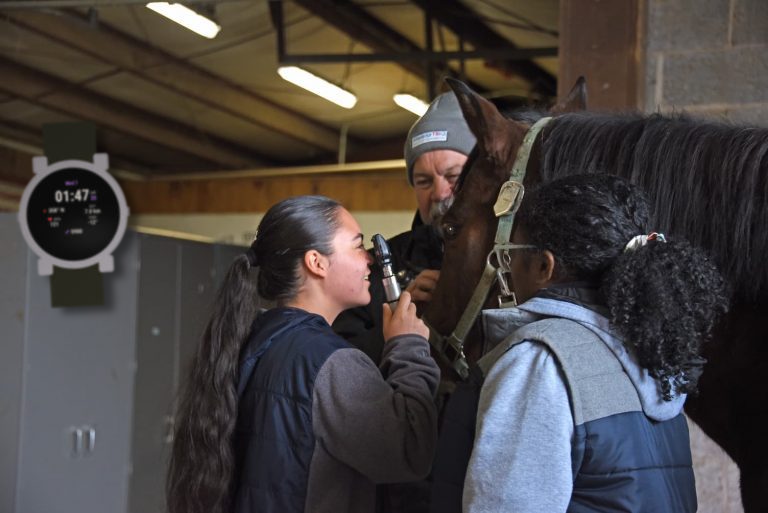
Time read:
1:47
